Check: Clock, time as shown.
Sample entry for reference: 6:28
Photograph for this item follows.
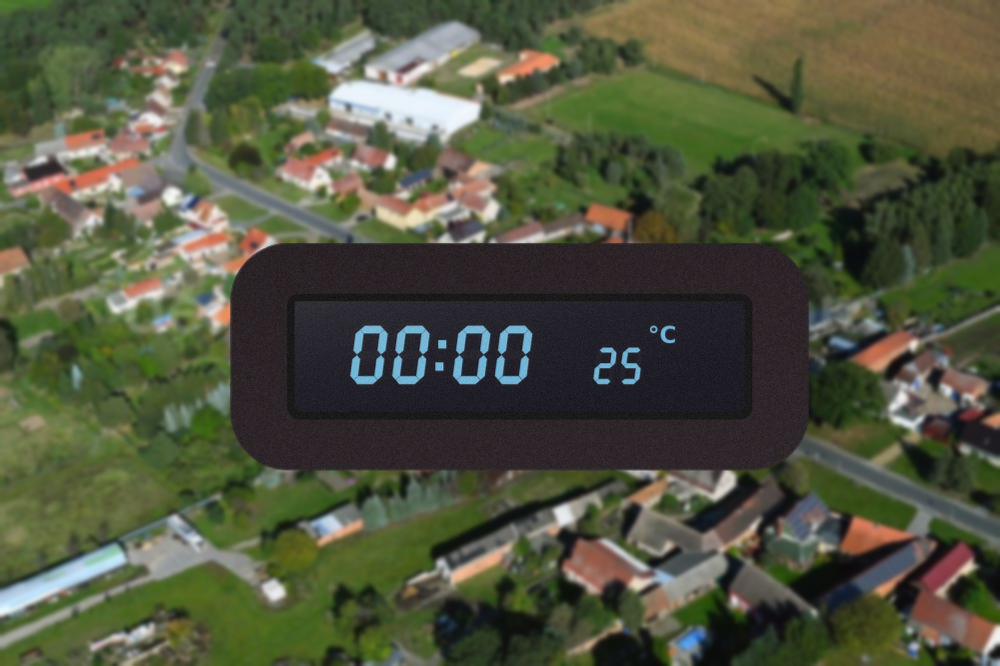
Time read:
0:00
